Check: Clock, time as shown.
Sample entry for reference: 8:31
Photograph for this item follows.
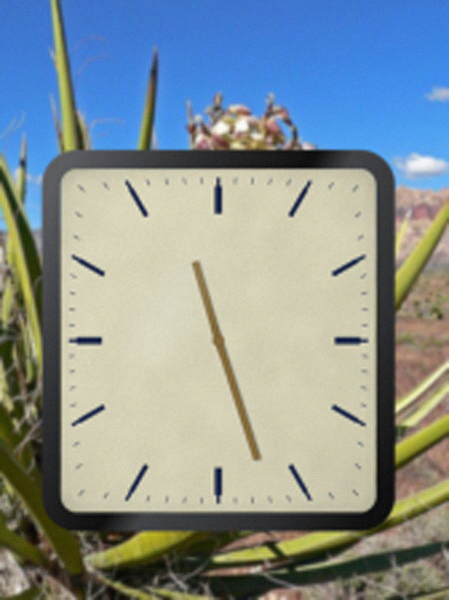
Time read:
11:27
